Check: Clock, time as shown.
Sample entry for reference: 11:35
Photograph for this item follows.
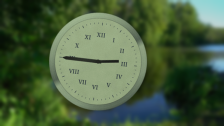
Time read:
2:45
